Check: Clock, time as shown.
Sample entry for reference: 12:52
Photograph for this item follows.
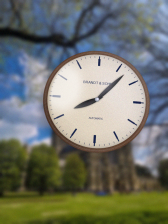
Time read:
8:07
